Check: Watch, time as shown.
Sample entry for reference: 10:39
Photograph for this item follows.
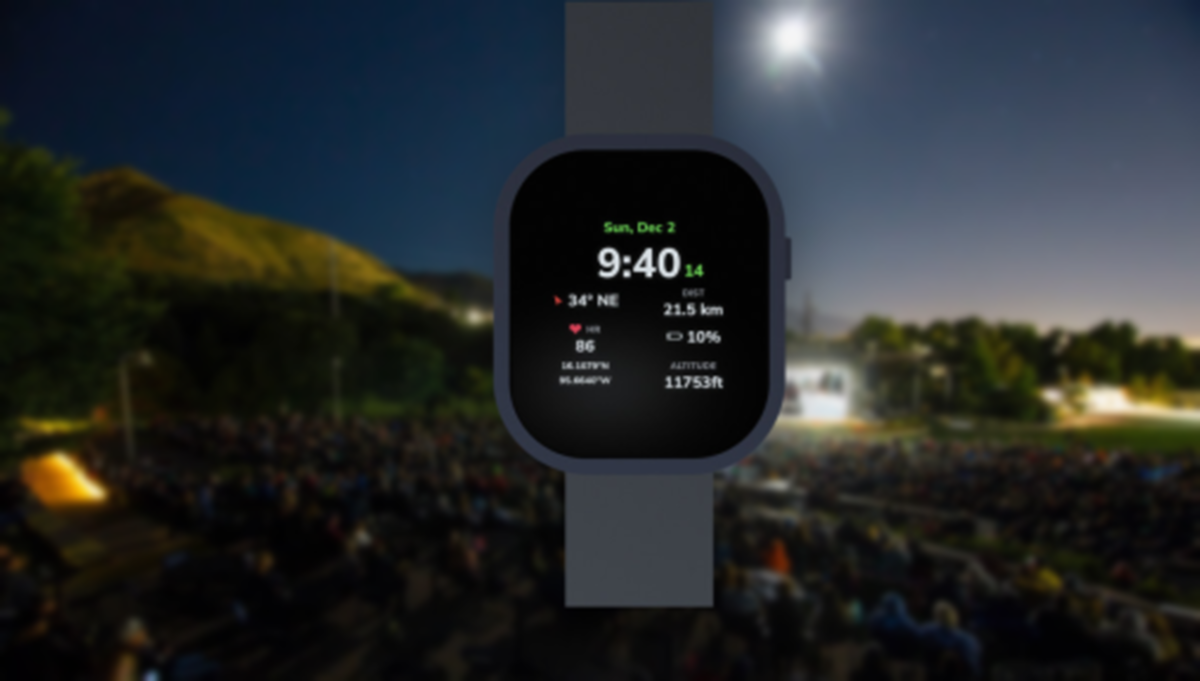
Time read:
9:40
